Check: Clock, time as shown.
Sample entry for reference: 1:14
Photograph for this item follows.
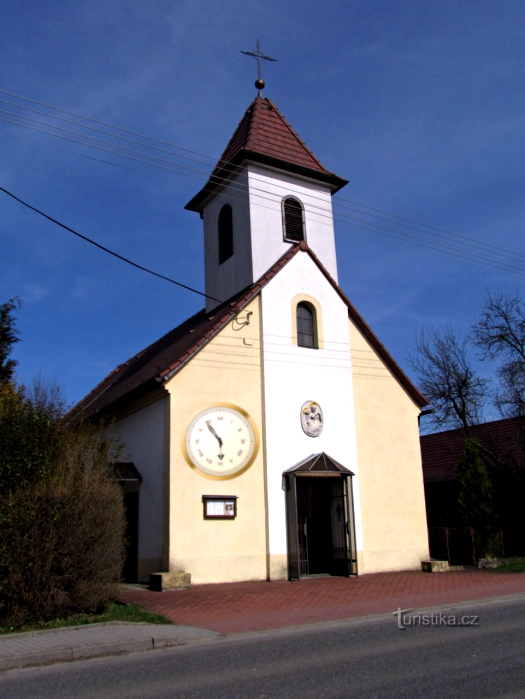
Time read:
5:54
